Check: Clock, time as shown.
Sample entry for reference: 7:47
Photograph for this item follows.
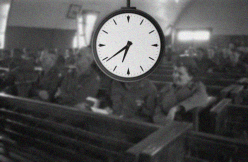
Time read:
6:39
